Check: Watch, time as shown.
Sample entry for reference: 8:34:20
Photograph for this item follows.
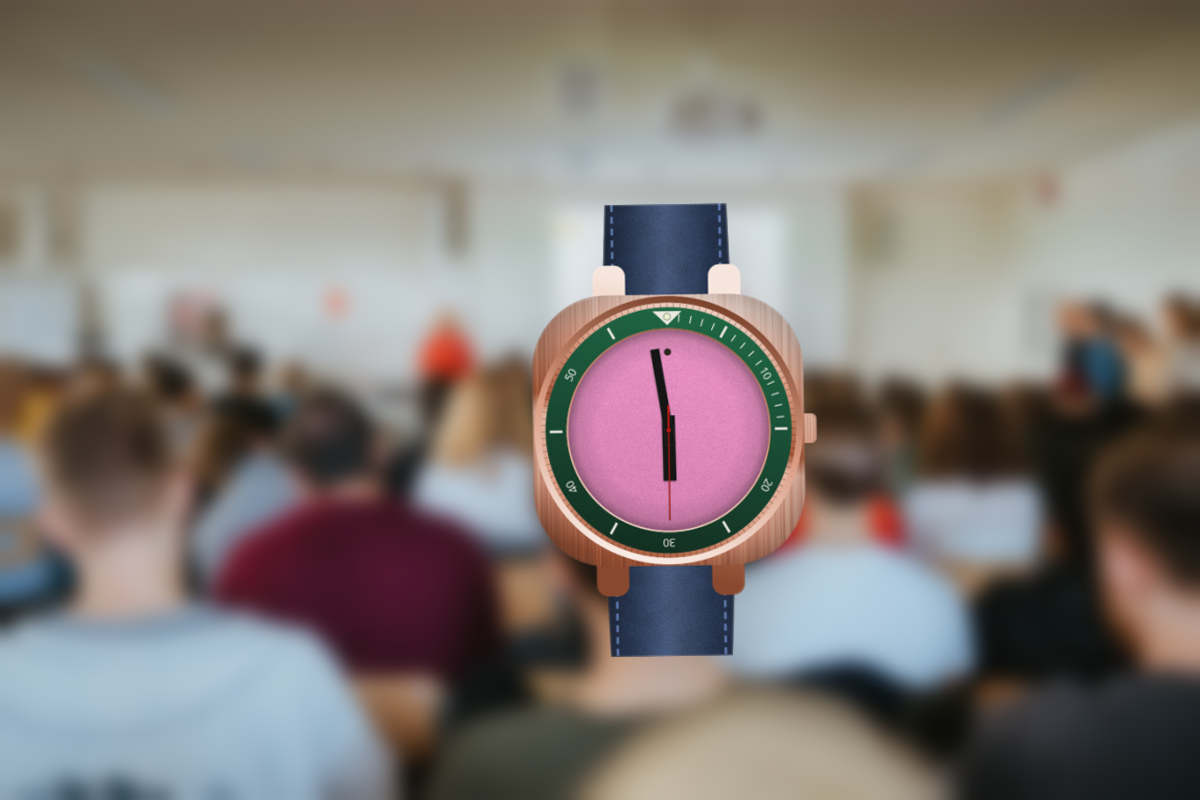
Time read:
5:58:30
